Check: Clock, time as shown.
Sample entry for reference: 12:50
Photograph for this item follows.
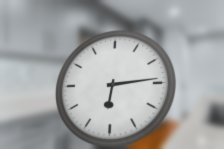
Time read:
6:14
